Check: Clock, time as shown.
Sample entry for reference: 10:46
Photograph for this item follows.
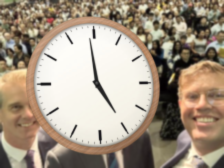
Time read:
4:59
